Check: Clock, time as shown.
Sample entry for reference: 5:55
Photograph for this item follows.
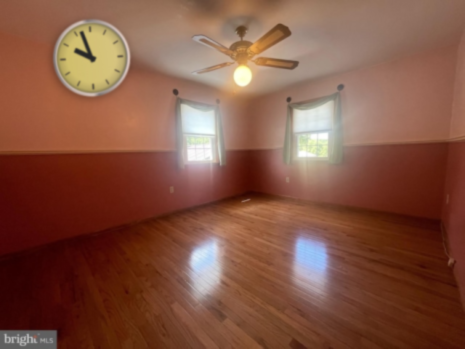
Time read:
9:57
